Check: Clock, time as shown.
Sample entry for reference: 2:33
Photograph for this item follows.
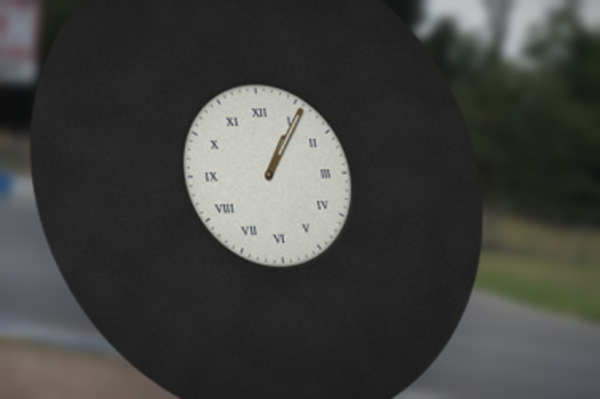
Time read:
1:06
